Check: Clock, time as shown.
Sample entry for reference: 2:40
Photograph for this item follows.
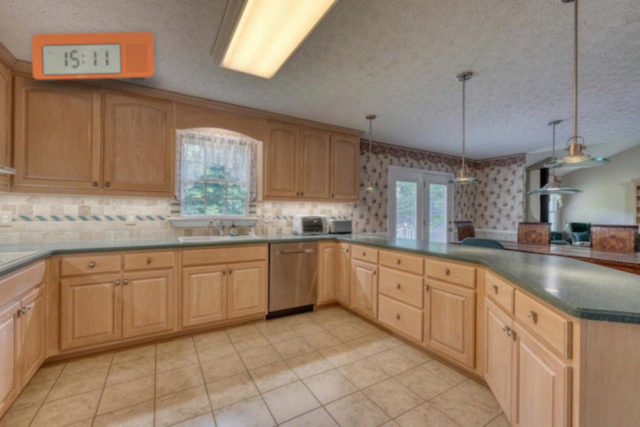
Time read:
15:11
